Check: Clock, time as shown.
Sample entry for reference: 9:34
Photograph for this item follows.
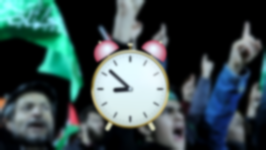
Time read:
8:52
